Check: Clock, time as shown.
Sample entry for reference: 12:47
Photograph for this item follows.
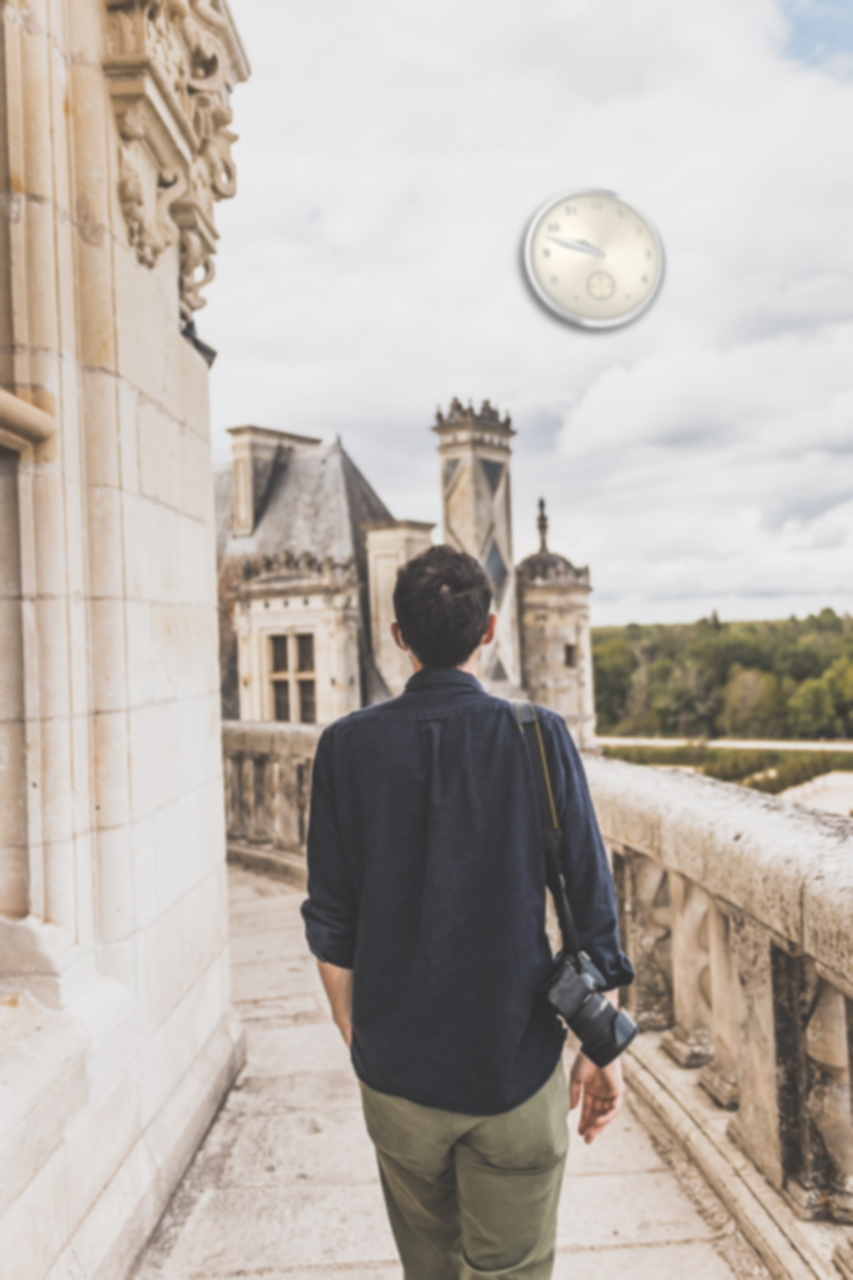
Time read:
9:48
